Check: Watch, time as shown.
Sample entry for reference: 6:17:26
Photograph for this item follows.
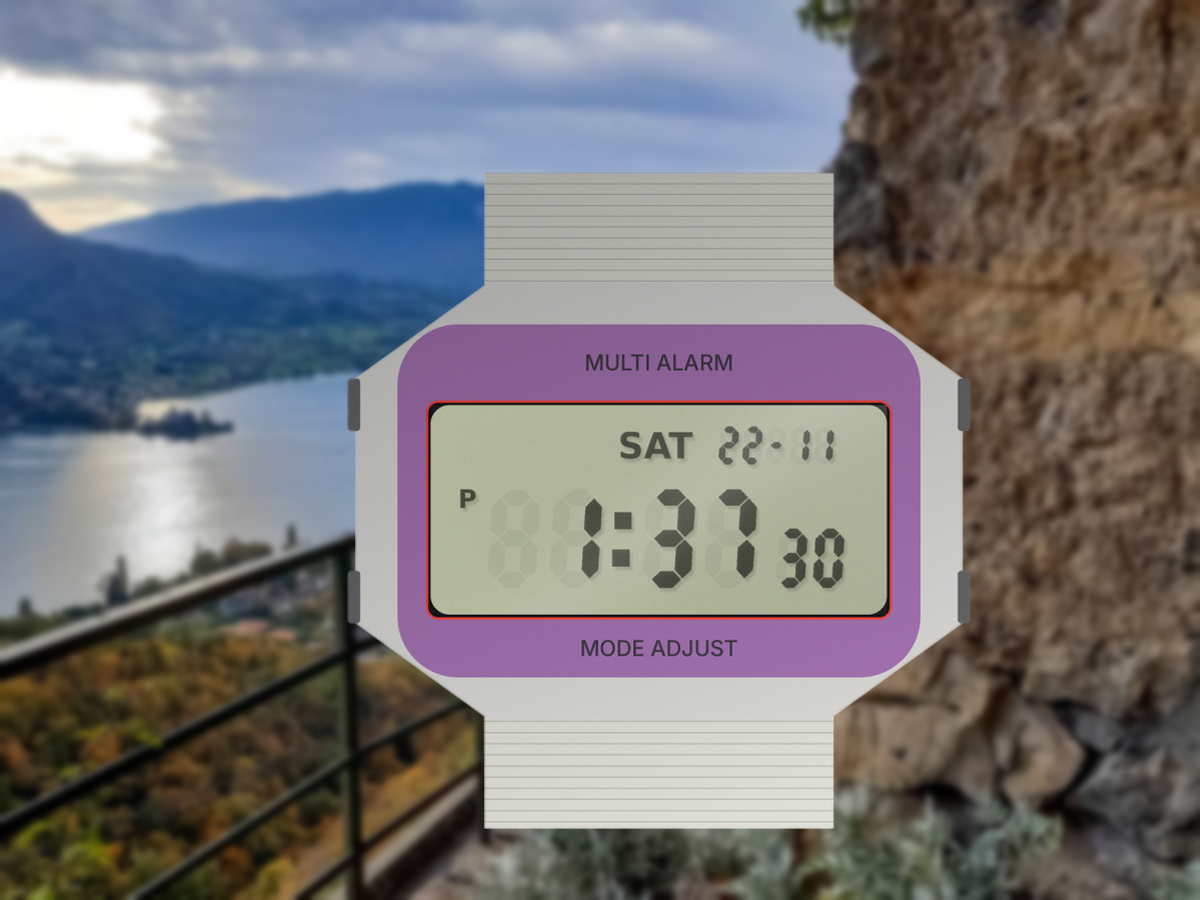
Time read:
1:37:30
